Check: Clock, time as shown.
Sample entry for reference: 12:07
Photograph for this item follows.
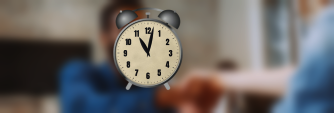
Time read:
11:02
